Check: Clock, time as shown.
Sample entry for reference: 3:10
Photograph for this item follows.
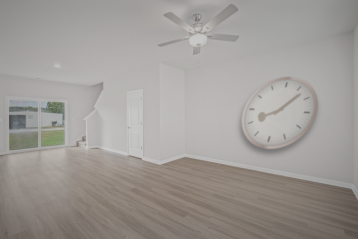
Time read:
8:07
